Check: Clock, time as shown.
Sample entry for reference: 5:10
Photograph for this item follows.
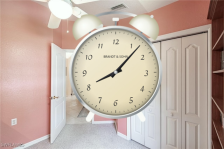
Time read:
8:07
